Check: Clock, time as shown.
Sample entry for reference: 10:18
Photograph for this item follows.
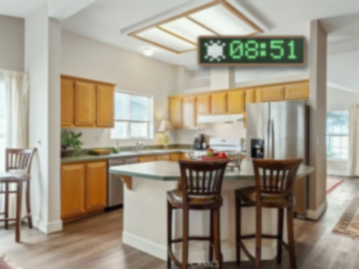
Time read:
8:51
